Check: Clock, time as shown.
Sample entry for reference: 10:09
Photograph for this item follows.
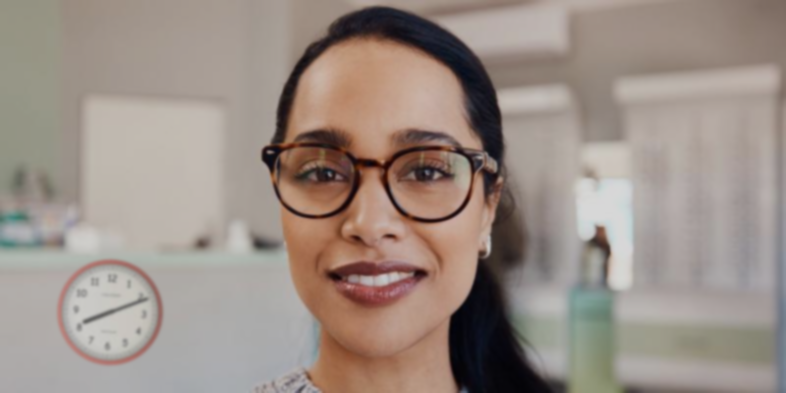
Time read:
8:11
